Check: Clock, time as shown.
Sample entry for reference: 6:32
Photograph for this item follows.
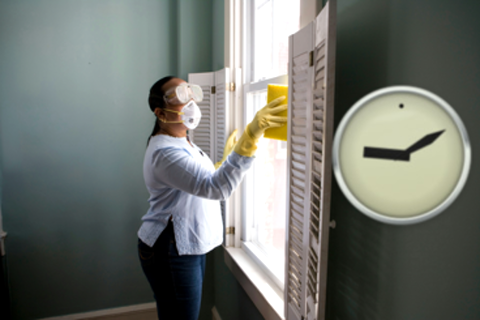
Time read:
9:10
